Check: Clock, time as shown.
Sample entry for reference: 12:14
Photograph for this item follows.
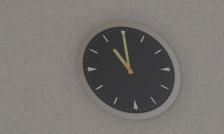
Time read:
11:00
